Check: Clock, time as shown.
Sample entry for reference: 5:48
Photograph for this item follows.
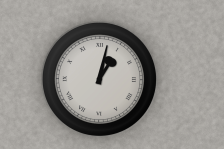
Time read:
1:02
